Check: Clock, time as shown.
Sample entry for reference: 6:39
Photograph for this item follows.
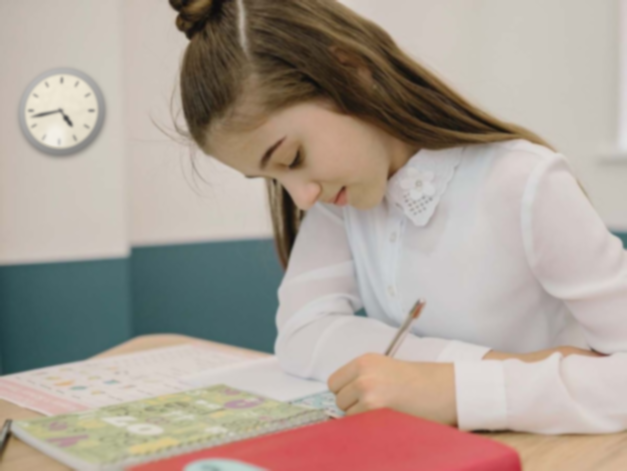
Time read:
4:43
